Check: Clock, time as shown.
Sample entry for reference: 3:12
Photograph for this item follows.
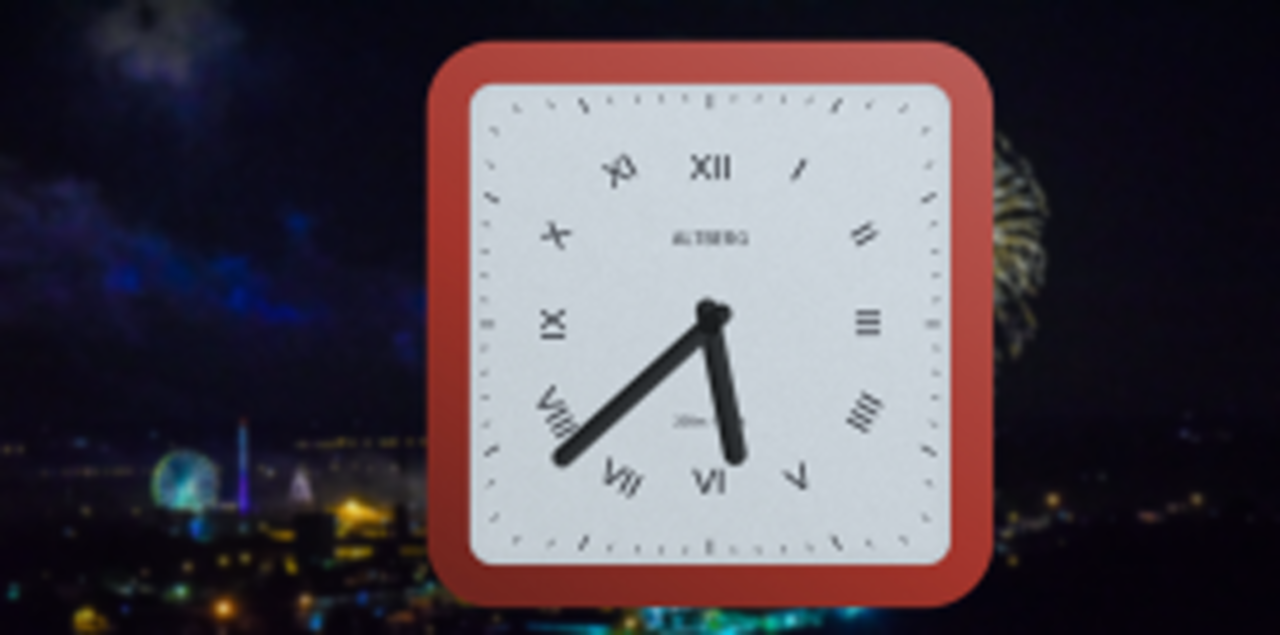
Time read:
5:38
